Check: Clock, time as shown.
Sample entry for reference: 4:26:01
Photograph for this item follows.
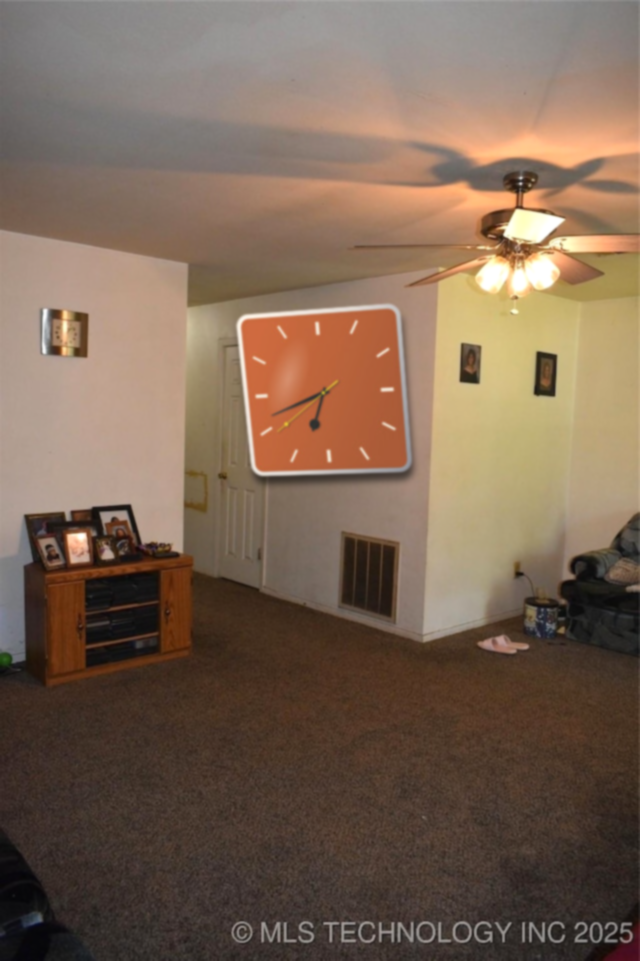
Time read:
6:41:39
